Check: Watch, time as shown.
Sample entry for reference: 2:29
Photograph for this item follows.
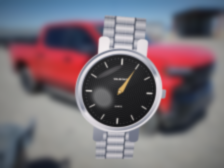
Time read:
1:05
